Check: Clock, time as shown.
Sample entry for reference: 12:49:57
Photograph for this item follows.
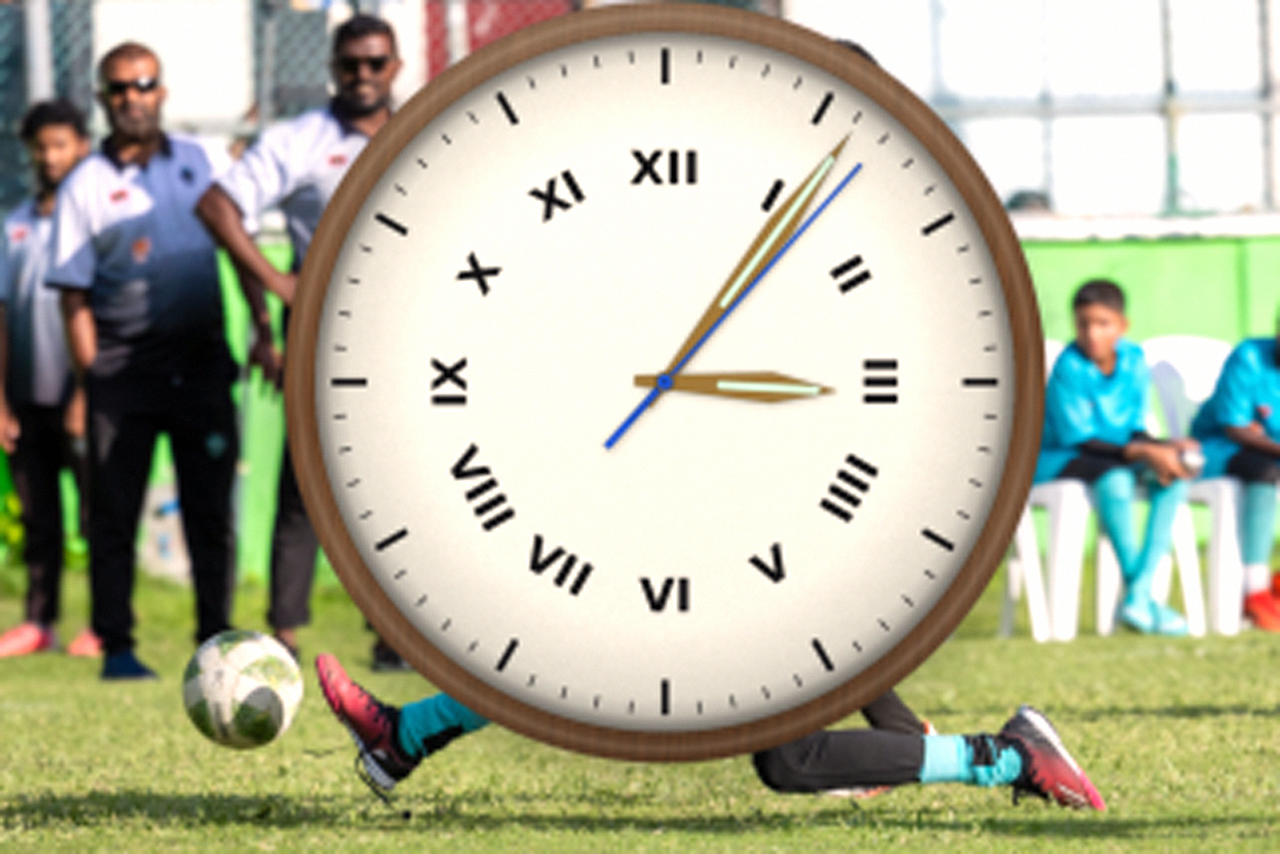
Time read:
3:06:07
